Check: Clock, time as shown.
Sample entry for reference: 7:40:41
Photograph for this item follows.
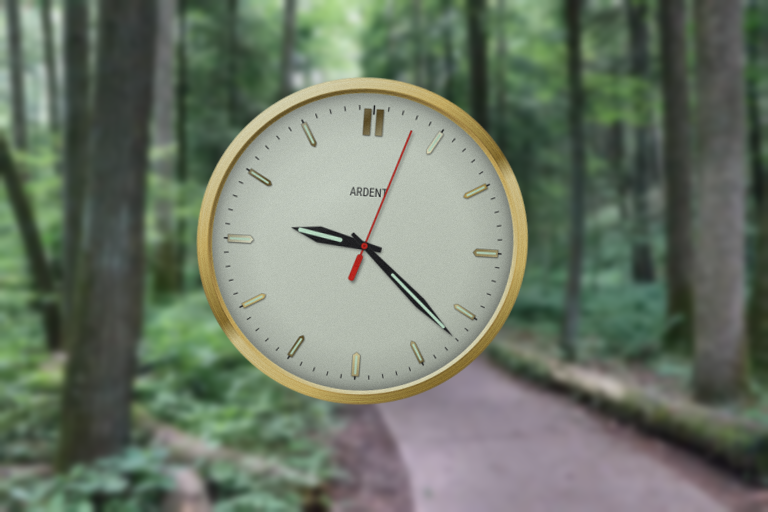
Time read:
9:22:03
